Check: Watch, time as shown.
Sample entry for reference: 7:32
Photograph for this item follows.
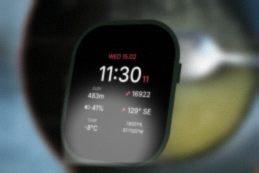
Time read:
11:30
